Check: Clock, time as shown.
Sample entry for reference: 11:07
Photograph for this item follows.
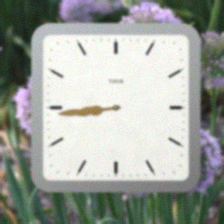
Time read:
8:44
